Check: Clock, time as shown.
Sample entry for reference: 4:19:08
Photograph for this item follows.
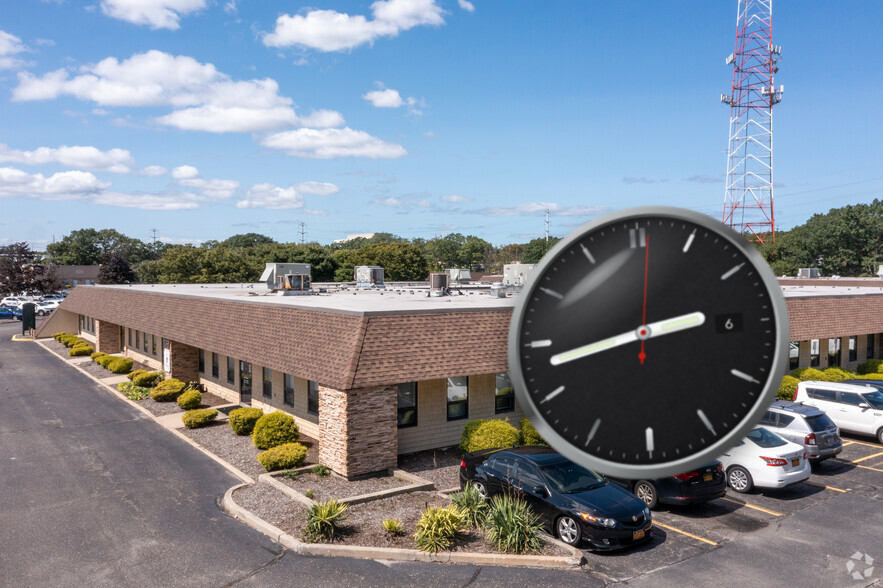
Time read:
2:43:01
